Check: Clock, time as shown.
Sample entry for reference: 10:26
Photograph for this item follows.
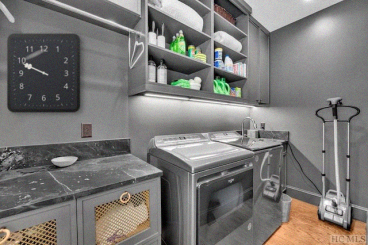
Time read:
9:49
